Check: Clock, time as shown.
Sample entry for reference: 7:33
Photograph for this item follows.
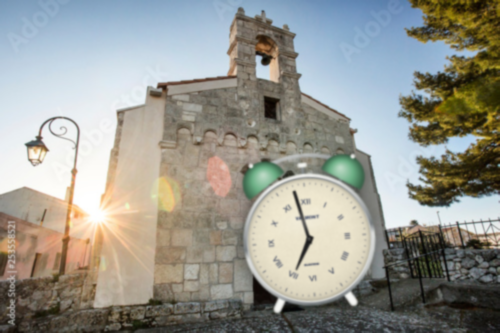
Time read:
6:58
